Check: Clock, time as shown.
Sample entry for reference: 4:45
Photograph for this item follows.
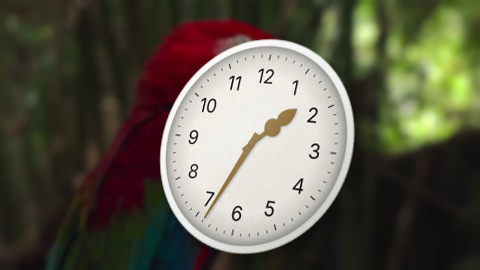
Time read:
1:34
